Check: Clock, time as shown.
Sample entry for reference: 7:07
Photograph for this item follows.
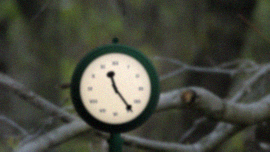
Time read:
11:24
